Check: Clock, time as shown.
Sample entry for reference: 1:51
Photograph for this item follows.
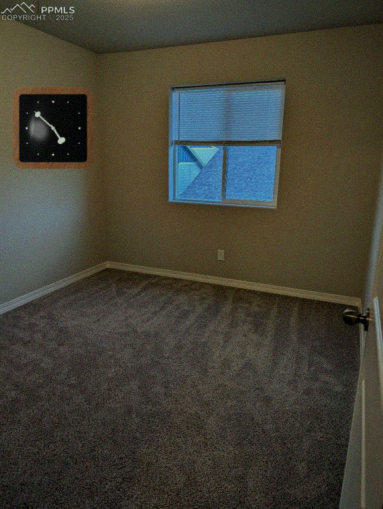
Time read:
4:52
